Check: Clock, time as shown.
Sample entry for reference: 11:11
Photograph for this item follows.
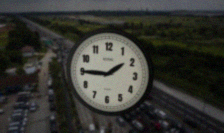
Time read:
1:45
